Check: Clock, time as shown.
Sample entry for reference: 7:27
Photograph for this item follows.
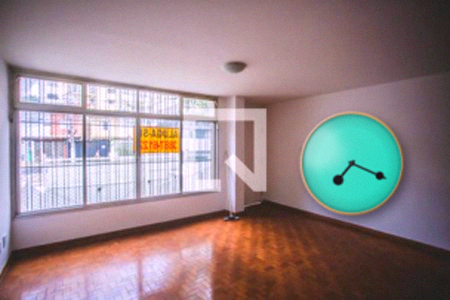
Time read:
7:19
